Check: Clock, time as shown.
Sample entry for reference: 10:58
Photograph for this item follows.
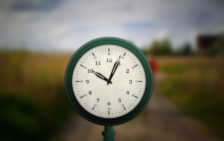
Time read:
10:04
